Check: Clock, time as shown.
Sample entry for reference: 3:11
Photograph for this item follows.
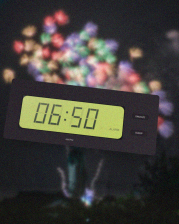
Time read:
6:50
